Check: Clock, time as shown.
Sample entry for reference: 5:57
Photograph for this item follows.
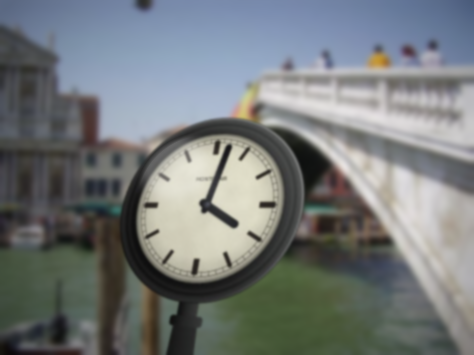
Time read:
4:02
